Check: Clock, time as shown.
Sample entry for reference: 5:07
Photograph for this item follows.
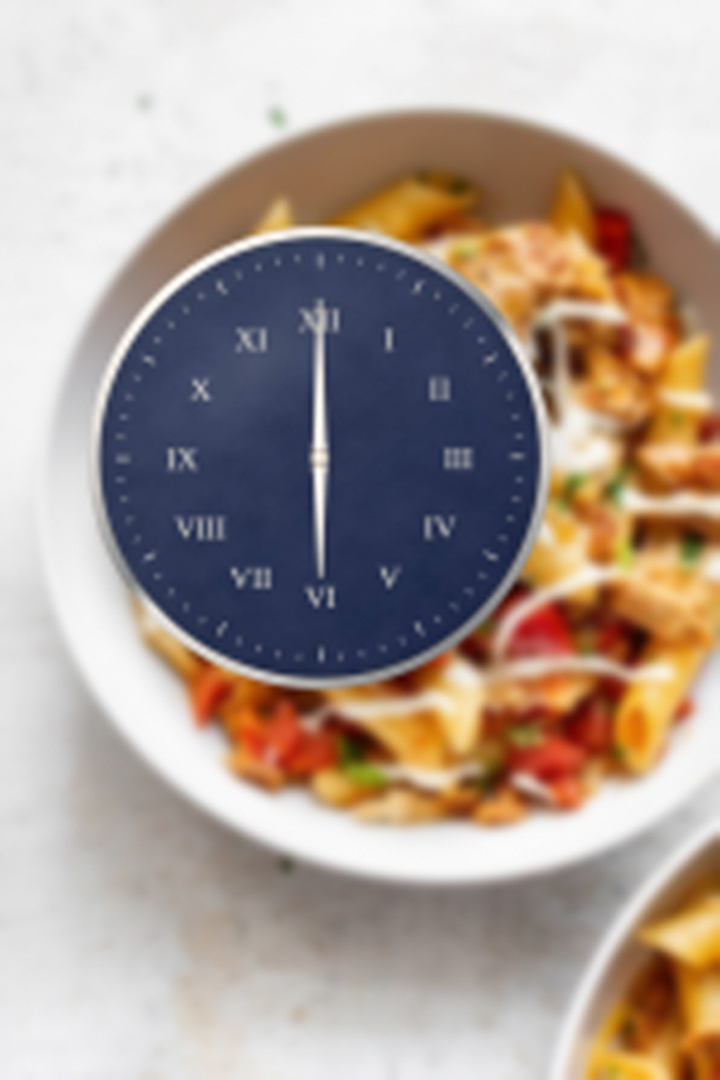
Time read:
6:00
